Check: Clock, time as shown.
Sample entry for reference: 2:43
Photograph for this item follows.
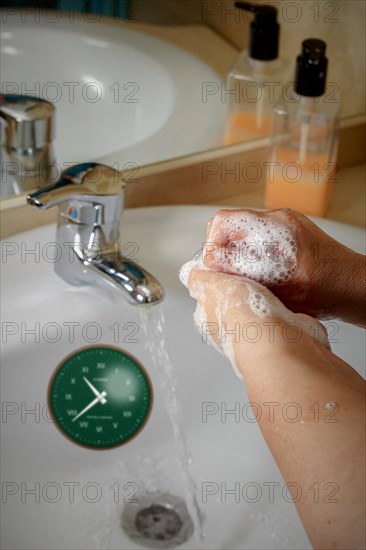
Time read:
10:38
